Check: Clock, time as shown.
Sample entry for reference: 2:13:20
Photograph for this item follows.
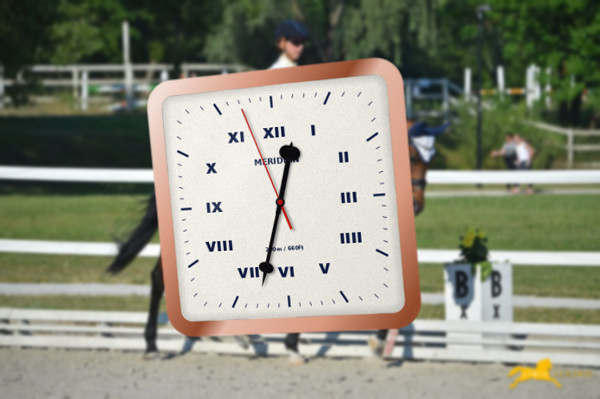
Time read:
12:32:57
